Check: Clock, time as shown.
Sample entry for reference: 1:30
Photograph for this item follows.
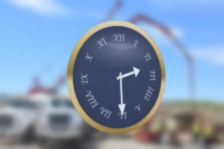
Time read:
2:30
